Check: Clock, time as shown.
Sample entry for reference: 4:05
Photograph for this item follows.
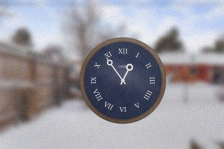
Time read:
12:54
